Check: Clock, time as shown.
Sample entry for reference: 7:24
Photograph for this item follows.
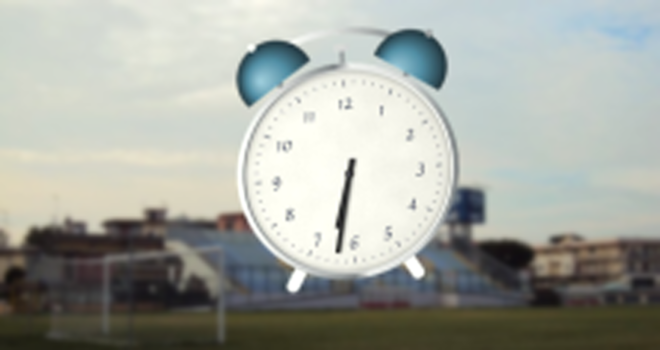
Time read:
6:32
